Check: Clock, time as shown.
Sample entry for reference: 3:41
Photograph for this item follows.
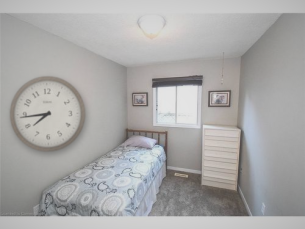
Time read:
7:44
